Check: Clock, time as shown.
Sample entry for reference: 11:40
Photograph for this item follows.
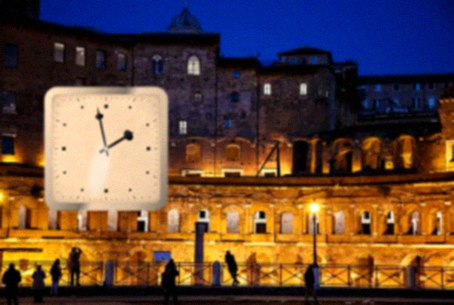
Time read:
1:58
